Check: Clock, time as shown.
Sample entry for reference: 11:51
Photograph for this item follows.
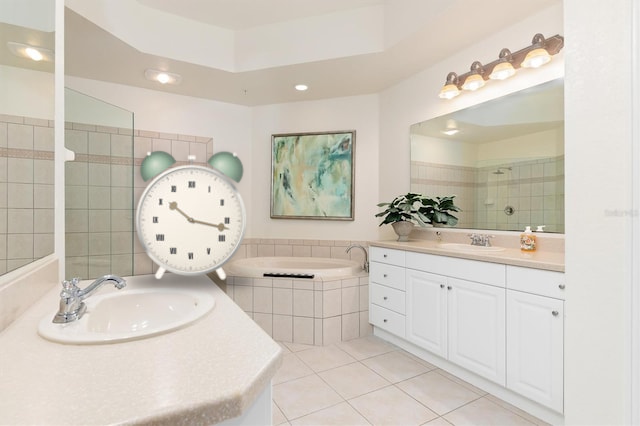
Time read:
10:17
